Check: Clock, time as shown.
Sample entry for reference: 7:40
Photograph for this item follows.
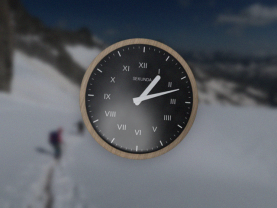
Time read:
1:12
